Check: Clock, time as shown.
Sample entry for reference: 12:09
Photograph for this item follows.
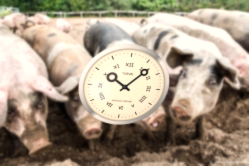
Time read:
10:07
